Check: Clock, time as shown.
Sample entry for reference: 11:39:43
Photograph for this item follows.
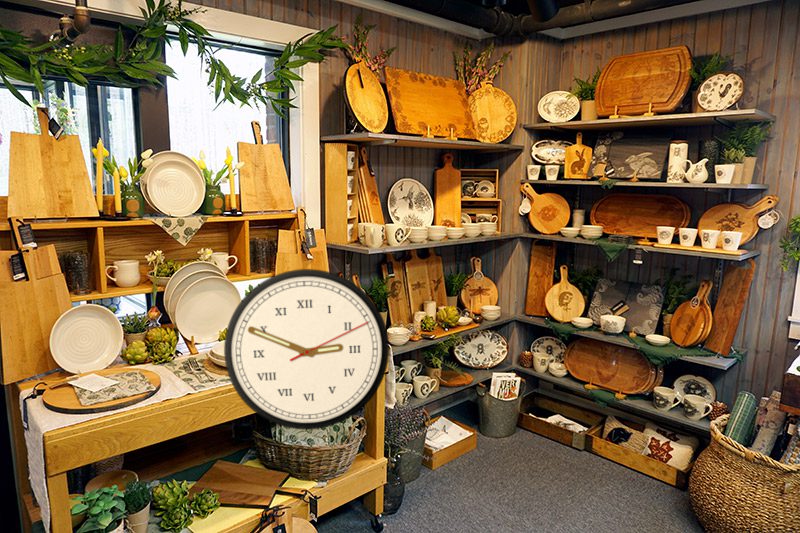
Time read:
2:49:11
